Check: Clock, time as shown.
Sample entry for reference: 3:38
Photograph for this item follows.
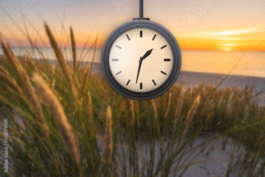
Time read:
1:32
